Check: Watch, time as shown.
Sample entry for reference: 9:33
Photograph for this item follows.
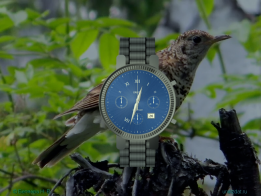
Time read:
12:33
